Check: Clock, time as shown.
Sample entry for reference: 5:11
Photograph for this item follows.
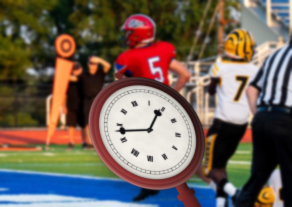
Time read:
1:48
